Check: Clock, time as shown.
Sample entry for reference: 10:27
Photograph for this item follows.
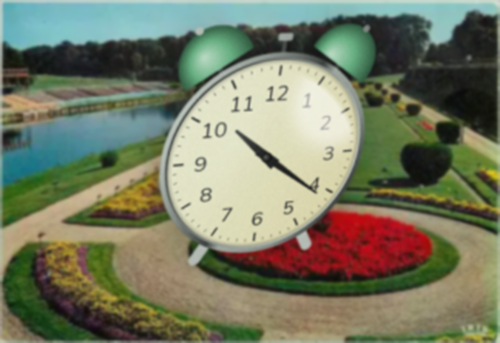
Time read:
10:21
